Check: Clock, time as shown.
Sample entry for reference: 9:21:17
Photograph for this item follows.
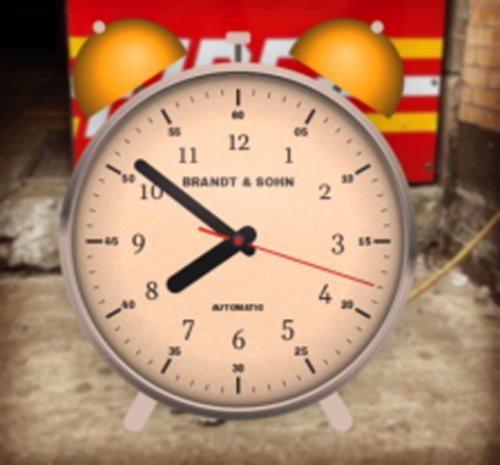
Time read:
7:51:18
